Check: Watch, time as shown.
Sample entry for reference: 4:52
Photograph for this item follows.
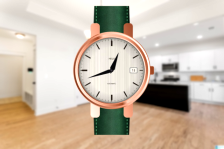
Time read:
12:42
